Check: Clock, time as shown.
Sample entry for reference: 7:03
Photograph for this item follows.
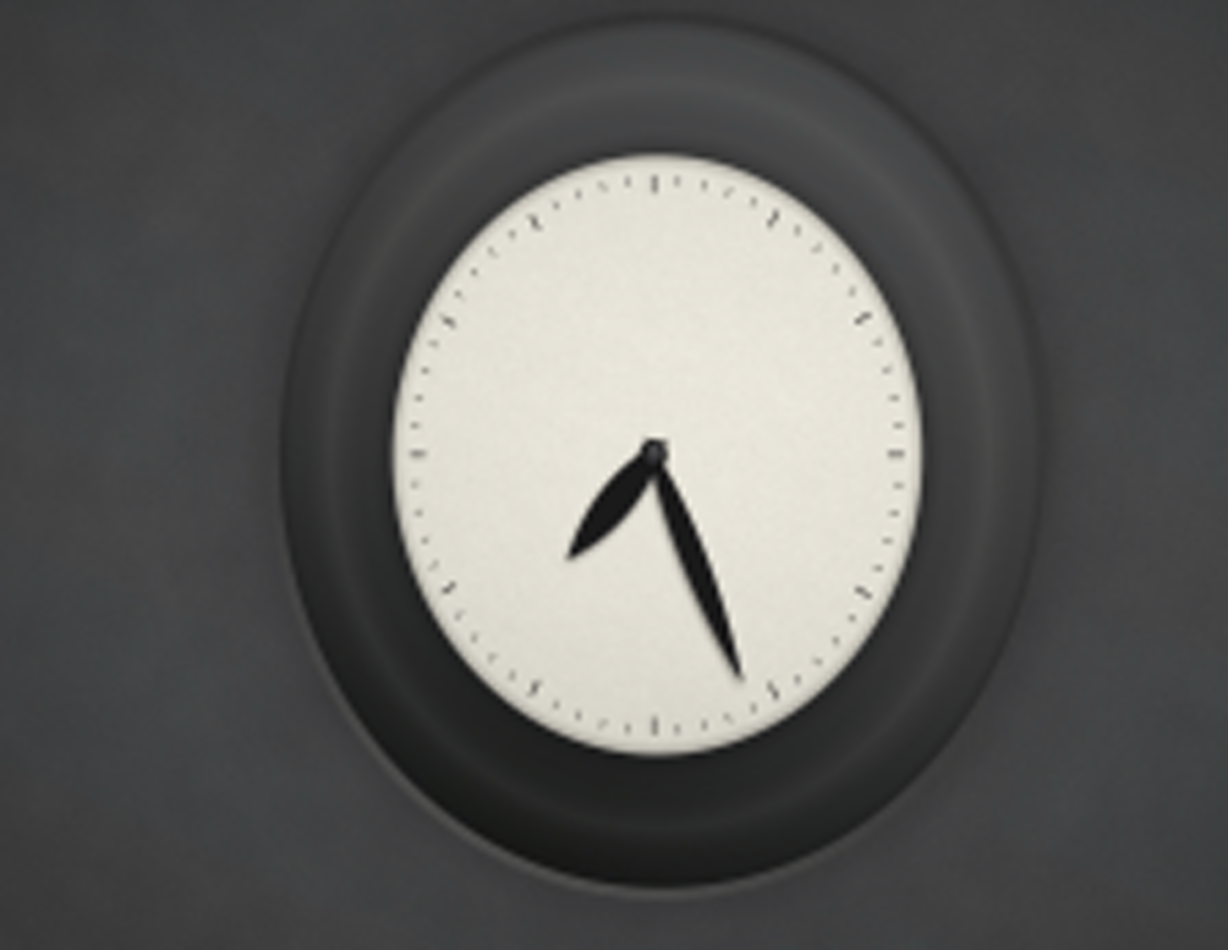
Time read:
7:26
